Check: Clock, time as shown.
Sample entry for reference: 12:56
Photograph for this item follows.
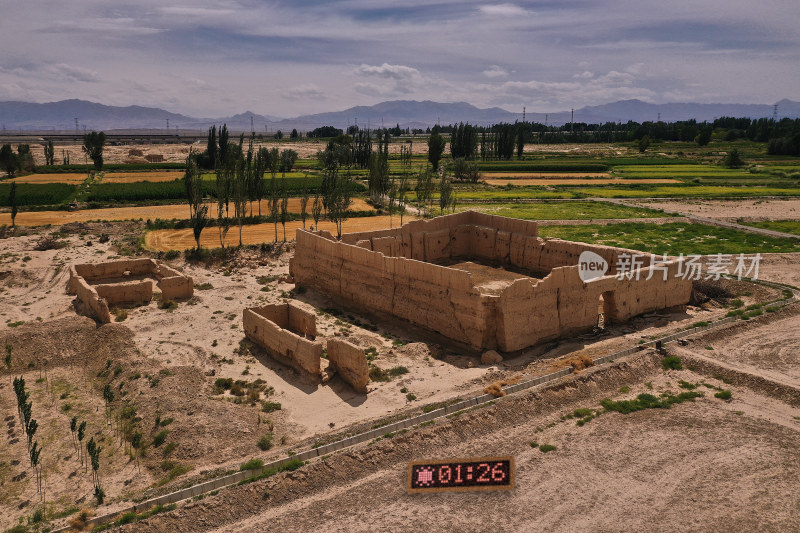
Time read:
1:26
